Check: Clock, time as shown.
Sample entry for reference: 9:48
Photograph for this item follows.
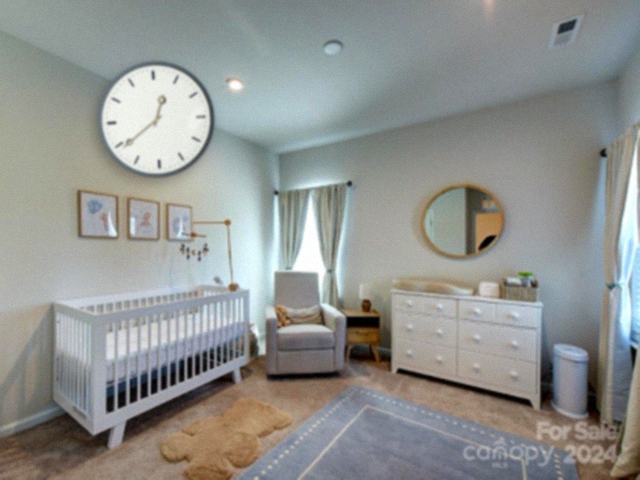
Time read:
12:39
